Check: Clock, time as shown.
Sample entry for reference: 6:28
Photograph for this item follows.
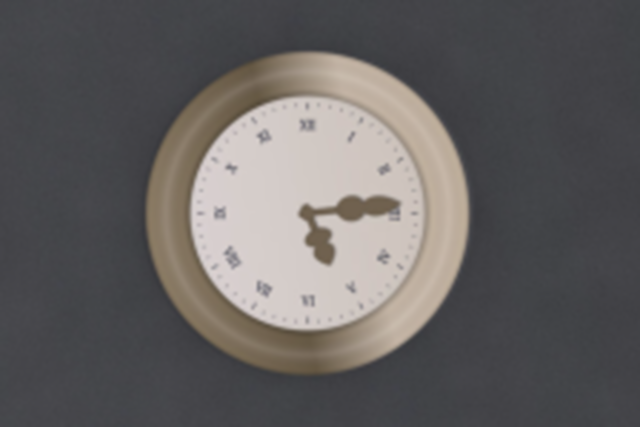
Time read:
5:14
